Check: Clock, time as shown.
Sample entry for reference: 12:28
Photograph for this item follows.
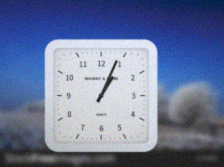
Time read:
1:04
